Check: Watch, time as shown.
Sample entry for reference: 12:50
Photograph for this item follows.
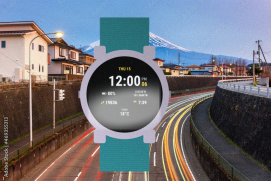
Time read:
12:00
